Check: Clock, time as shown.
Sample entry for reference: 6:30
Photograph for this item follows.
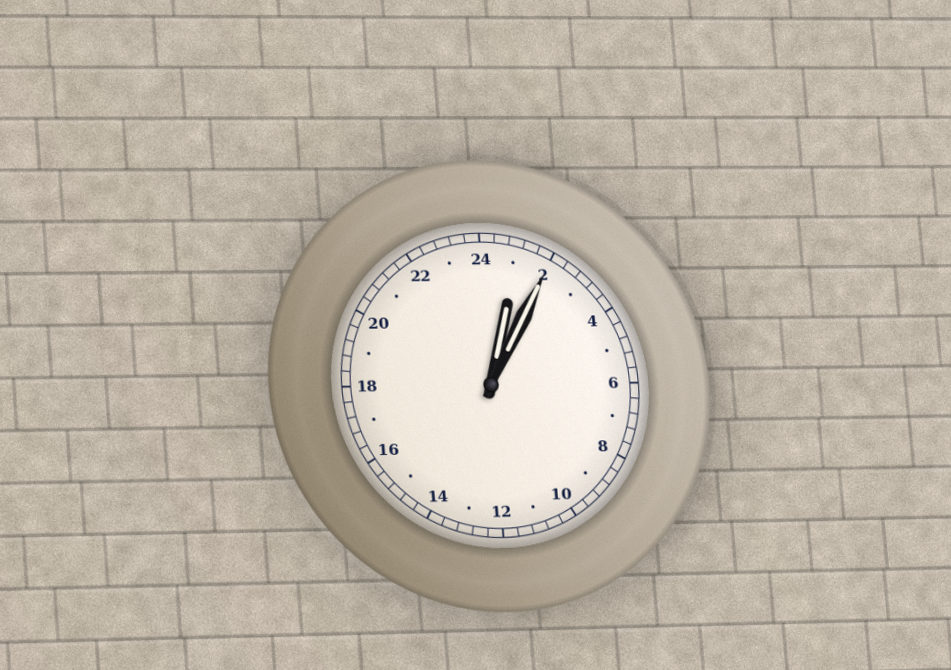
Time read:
1:05
